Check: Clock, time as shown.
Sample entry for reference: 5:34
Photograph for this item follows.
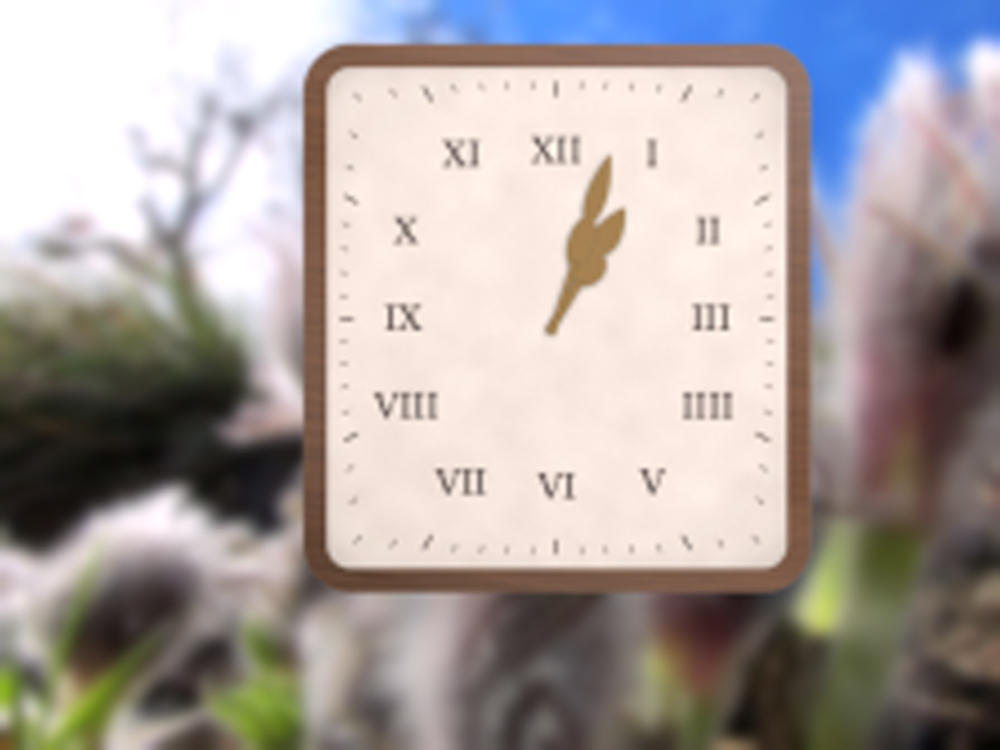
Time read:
1:03
